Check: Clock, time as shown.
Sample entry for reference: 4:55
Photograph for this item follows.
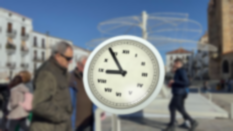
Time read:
8:54
